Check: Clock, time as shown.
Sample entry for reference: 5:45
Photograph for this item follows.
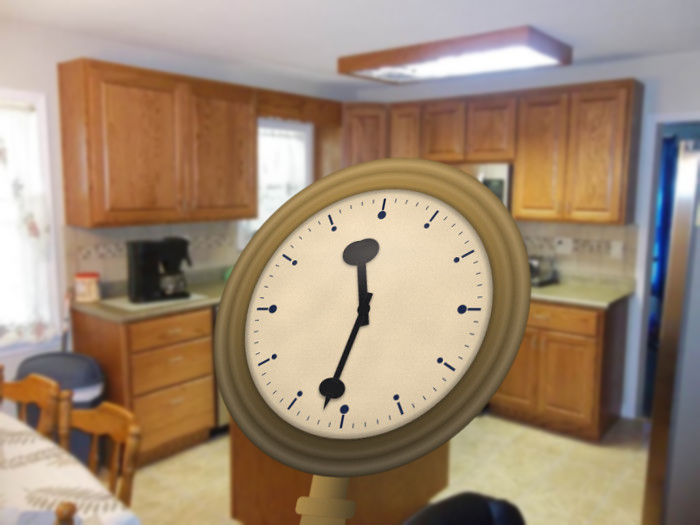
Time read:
11:32
